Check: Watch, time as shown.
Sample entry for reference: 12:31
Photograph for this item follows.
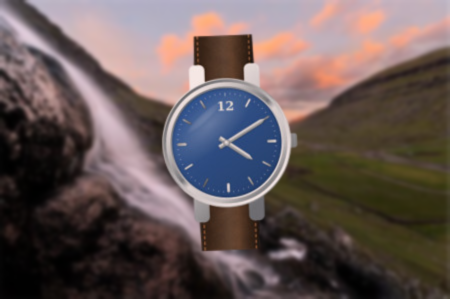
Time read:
4:10
